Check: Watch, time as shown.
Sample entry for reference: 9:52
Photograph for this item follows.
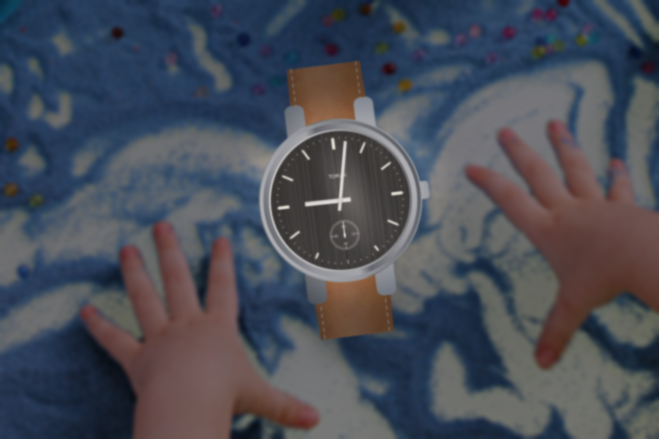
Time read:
9:02
